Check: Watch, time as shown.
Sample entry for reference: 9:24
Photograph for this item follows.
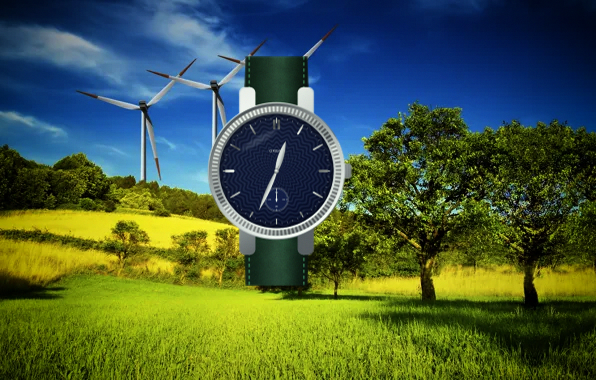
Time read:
12:34
